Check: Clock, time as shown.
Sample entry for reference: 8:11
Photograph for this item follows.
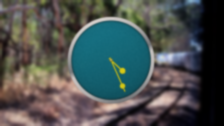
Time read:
4:26
